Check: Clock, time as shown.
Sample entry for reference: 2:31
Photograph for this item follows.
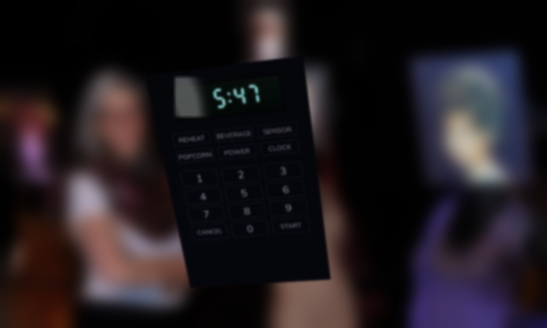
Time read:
5:47
